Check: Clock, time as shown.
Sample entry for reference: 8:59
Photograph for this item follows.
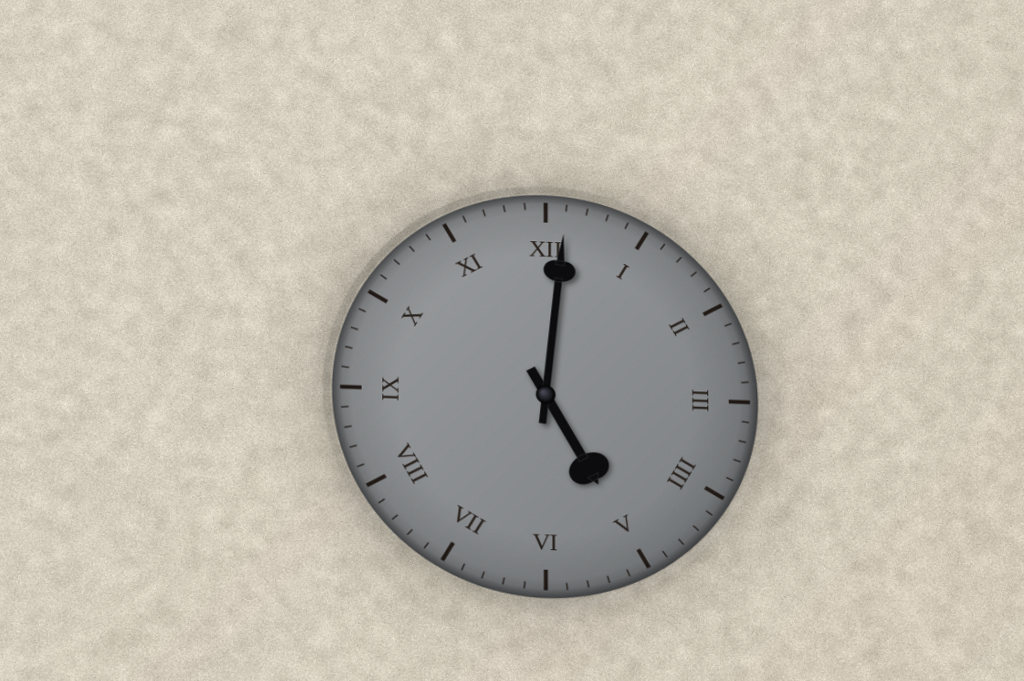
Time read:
5:01
